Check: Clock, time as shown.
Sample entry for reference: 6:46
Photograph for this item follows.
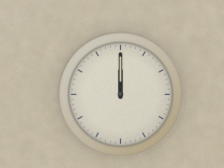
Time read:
12:00
